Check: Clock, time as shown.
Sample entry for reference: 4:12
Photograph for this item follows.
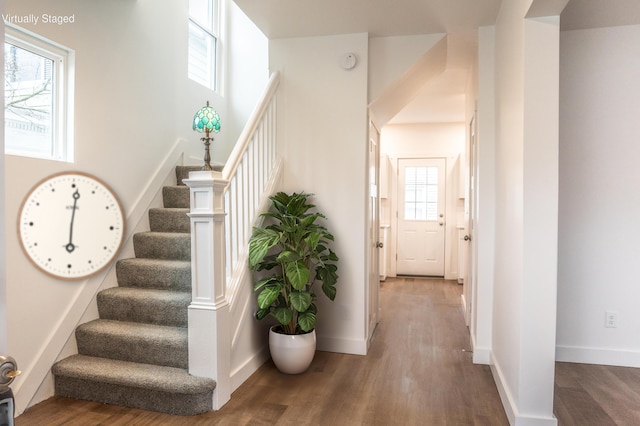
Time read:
6:01
